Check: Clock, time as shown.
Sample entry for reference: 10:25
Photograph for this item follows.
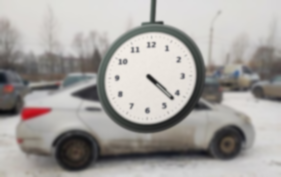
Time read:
4:22
